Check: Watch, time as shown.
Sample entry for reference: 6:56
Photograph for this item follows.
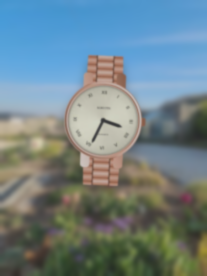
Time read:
3:34
